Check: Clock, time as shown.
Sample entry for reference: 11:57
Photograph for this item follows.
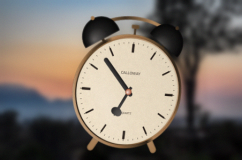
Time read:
6:53
